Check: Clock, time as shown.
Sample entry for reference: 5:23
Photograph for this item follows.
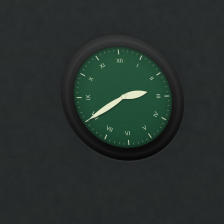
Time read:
2:40
